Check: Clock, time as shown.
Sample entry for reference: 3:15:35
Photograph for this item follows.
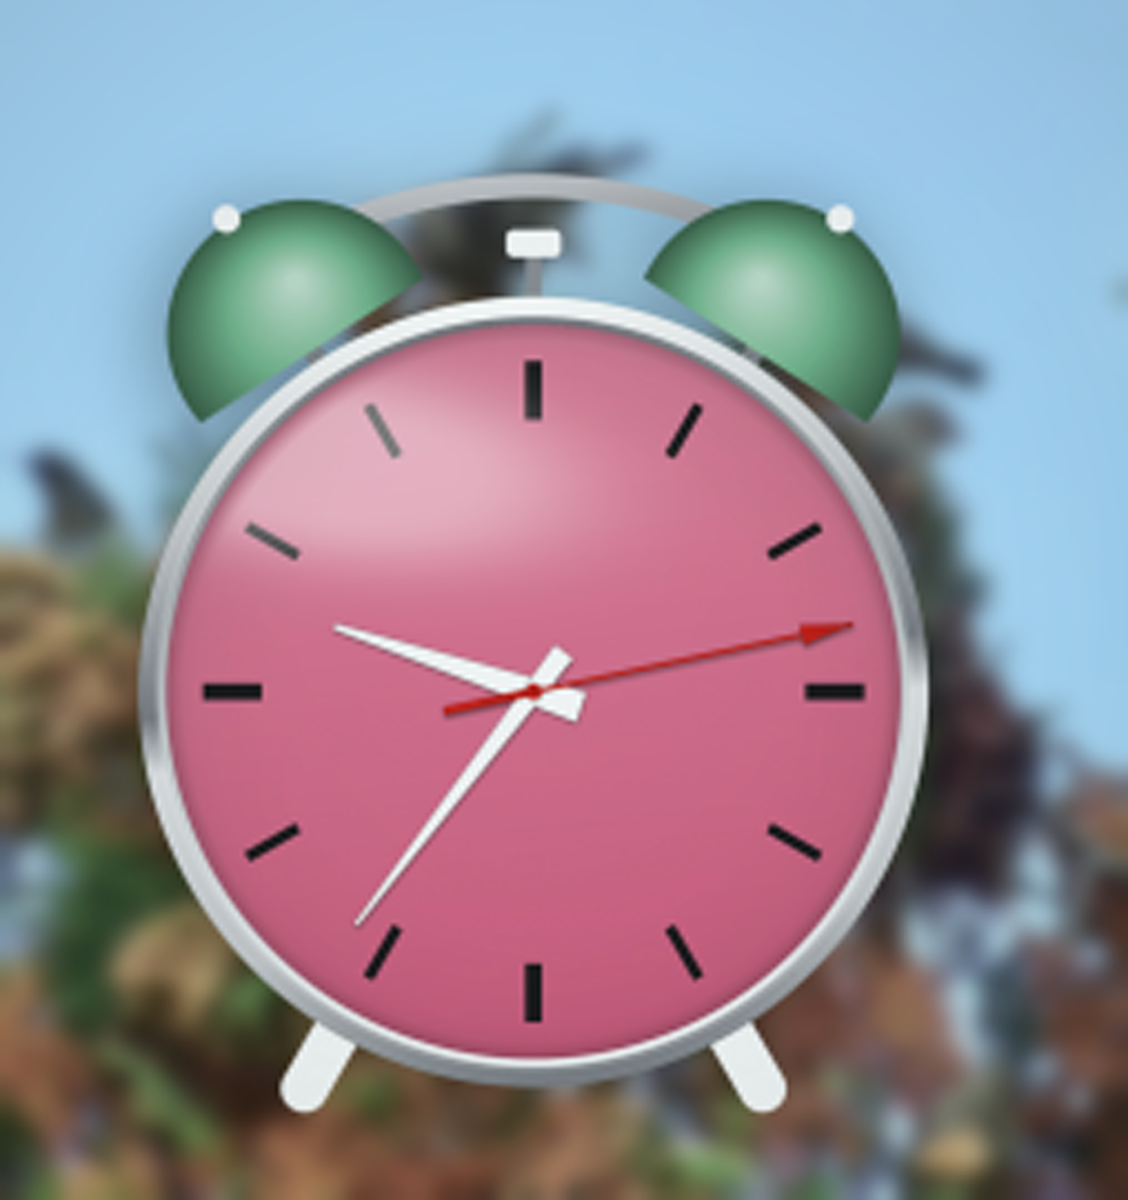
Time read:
9:36:13
